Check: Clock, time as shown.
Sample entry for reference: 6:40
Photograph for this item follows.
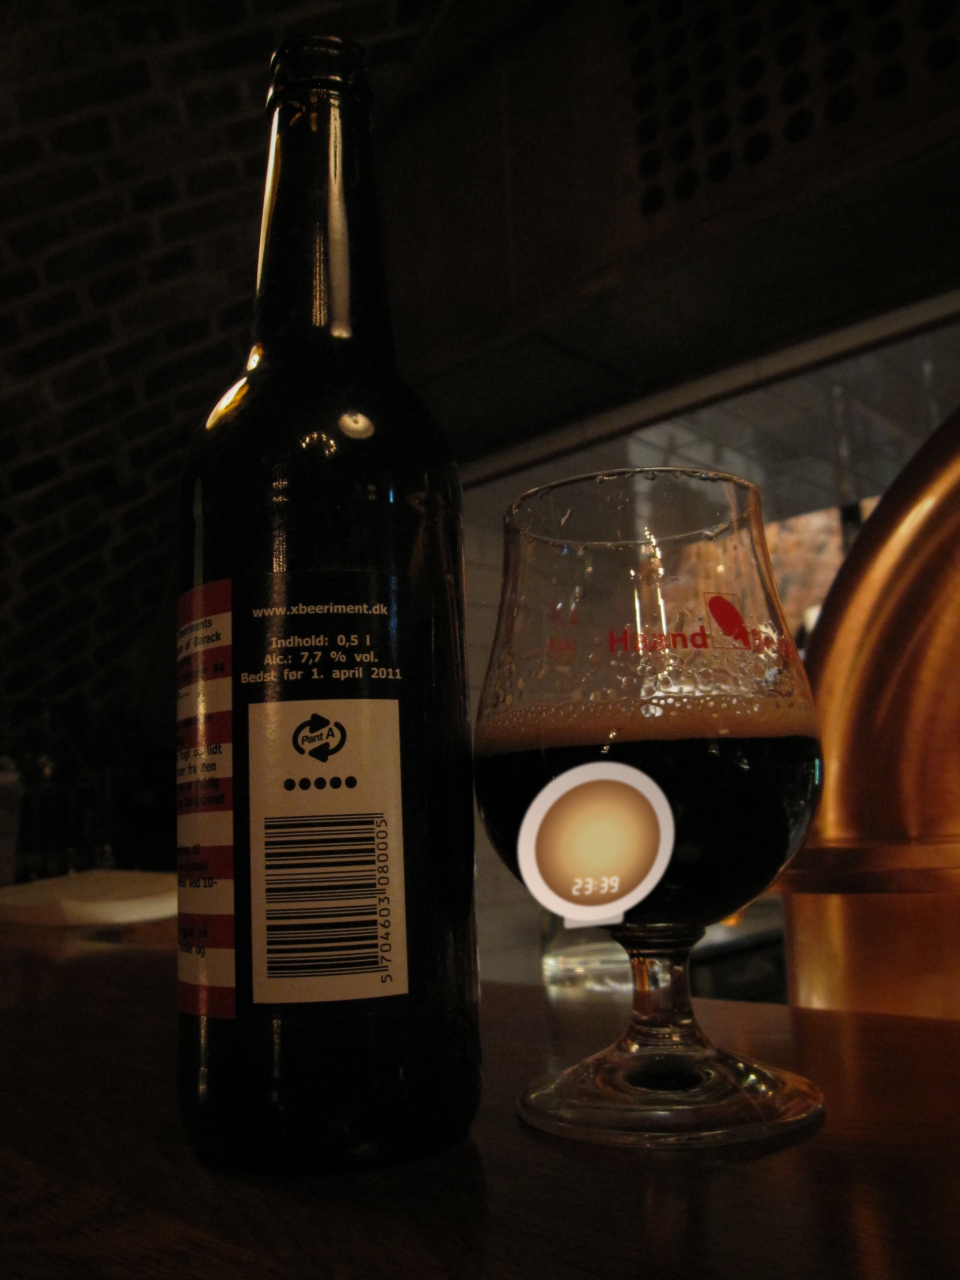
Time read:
23:39
